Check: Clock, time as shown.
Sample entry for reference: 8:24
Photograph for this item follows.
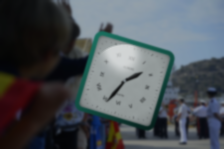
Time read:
1:34
